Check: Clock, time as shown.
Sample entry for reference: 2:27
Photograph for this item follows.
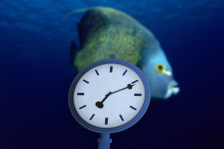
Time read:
7:11
